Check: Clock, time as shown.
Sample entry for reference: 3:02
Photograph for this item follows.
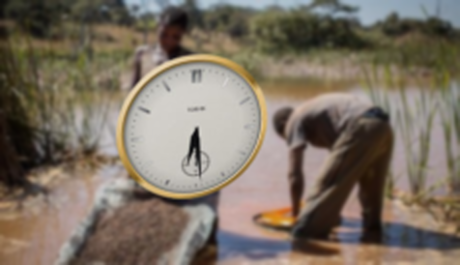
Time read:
6:29
